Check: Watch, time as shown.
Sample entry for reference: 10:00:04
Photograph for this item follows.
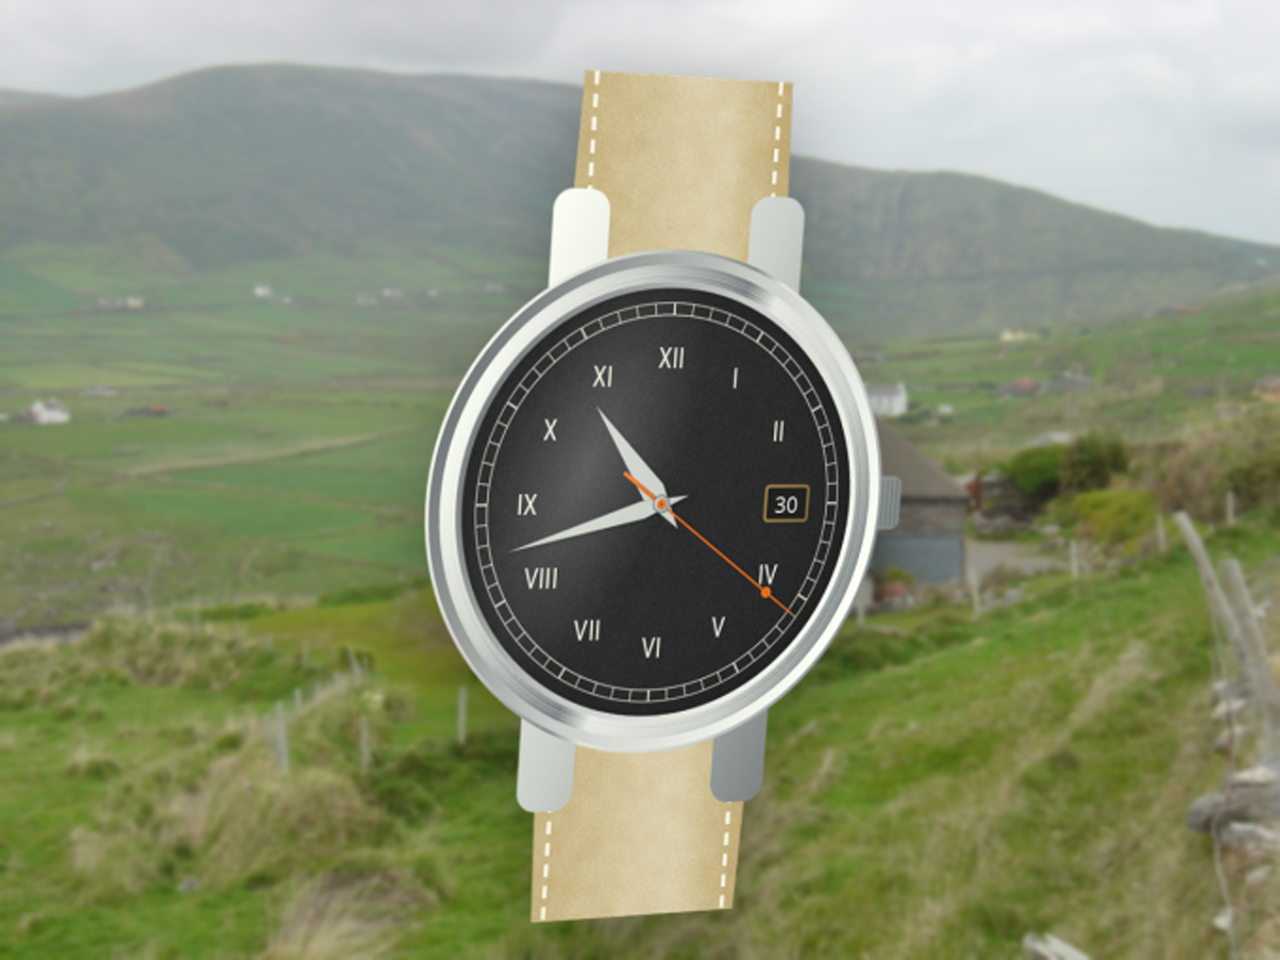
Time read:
10:42:21
